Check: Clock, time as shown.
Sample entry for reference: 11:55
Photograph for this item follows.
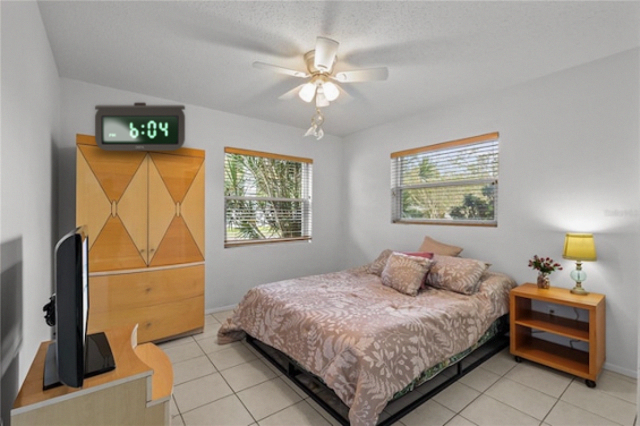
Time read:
6:04
